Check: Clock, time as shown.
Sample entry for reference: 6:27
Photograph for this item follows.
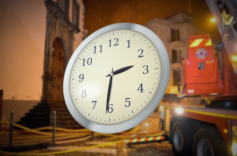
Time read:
2:31
